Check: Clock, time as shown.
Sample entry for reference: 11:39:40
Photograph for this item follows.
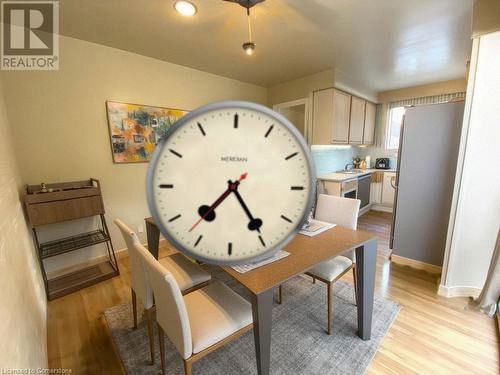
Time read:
7:24:37
